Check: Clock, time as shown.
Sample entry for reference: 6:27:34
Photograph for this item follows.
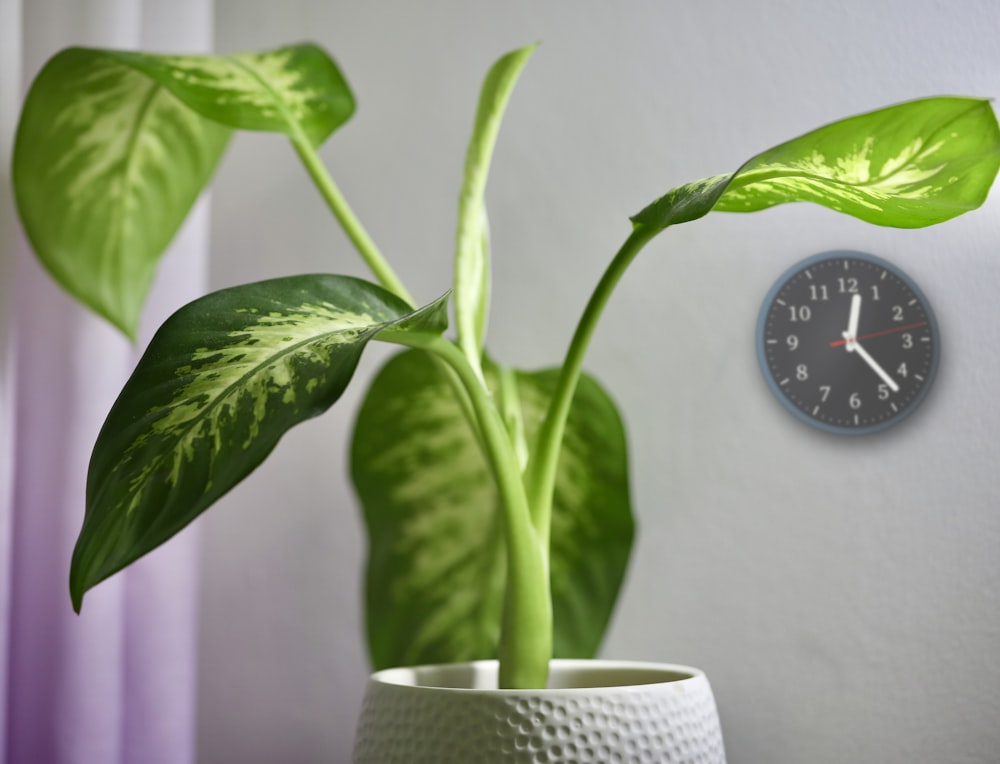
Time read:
12:23:13
